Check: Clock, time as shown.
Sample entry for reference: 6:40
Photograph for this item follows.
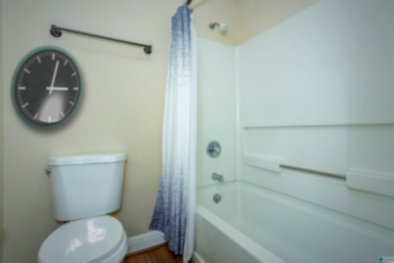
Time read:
3:02
